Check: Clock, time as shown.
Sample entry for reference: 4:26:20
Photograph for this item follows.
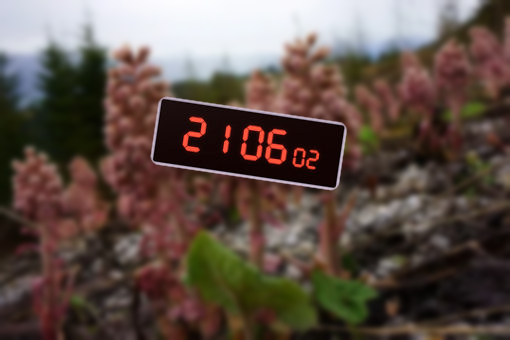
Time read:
21:06:02
